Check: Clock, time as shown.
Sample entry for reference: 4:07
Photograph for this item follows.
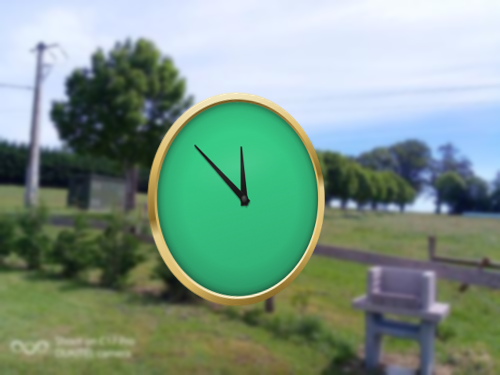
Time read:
11:52
